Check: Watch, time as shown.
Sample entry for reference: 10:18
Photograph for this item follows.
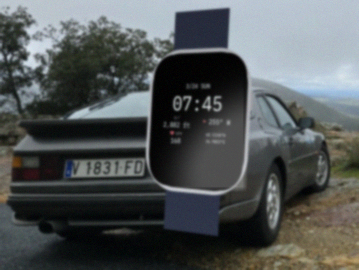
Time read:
7:45
